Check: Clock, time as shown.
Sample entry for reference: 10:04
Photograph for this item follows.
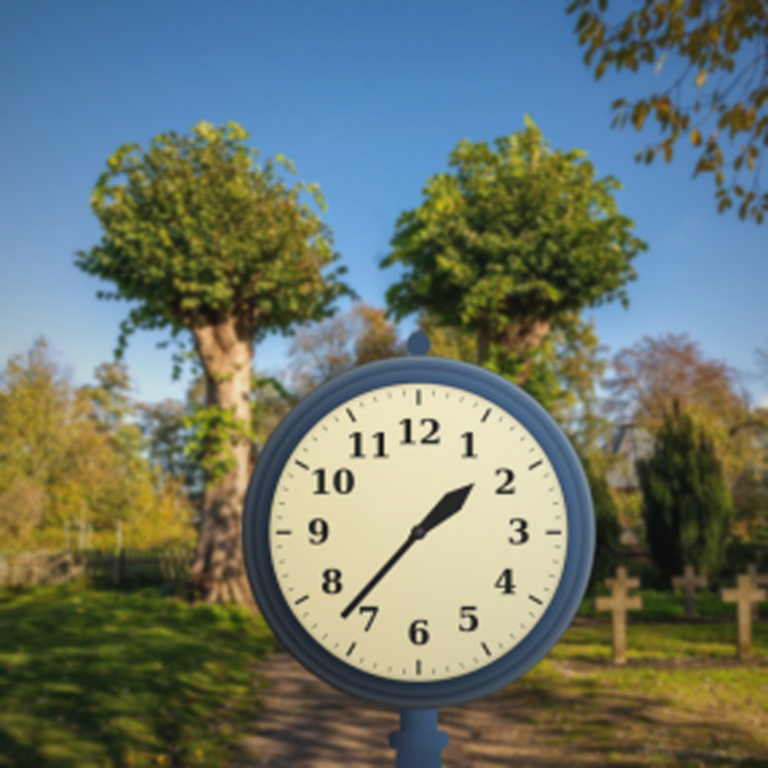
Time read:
1:37
